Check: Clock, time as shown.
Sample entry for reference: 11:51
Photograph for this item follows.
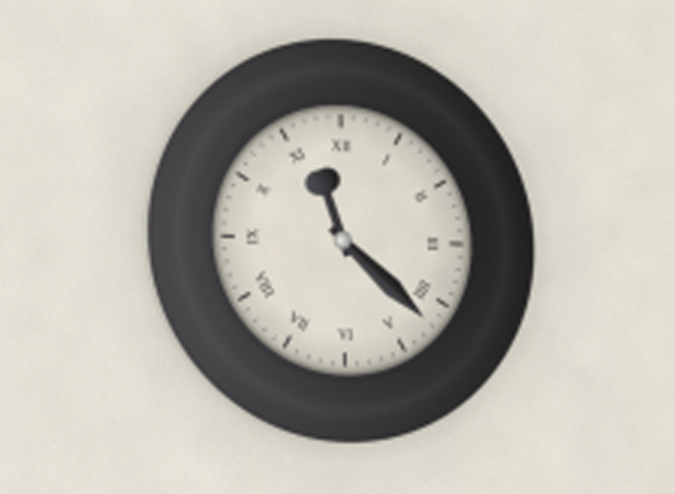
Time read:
11:22
